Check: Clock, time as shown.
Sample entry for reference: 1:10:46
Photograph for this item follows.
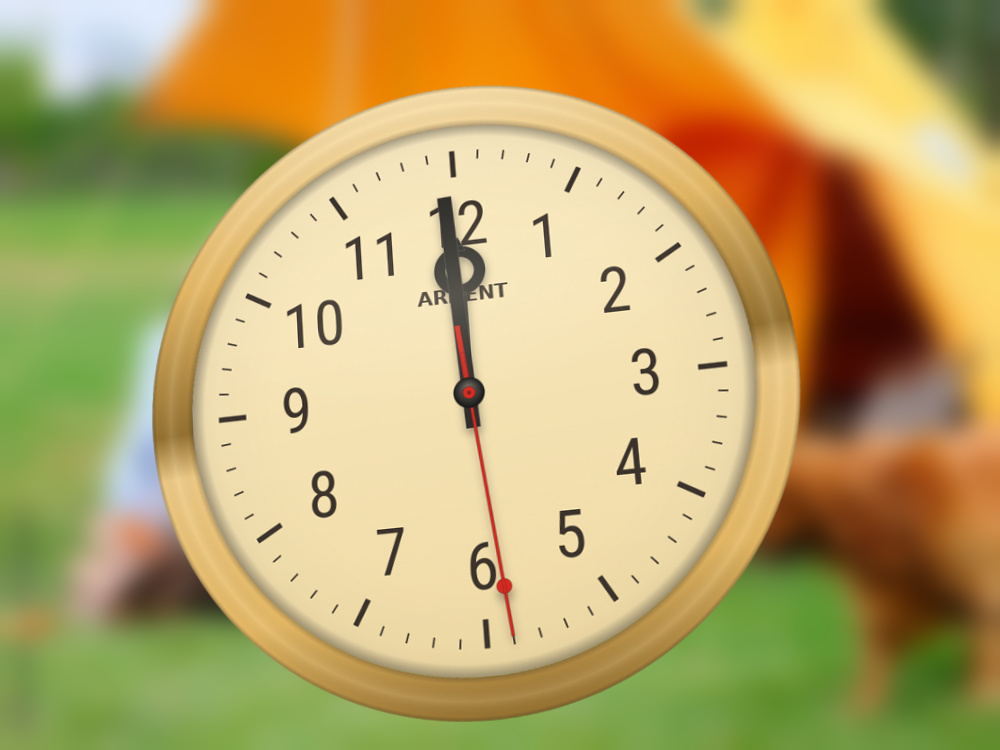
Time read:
11:59:29
